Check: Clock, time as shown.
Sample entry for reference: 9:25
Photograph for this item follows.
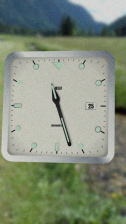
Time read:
11:27
